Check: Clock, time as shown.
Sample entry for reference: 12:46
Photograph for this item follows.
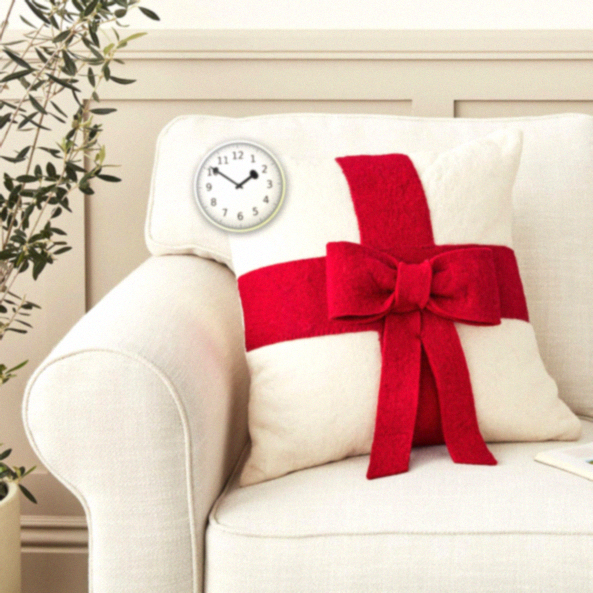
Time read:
1:51
